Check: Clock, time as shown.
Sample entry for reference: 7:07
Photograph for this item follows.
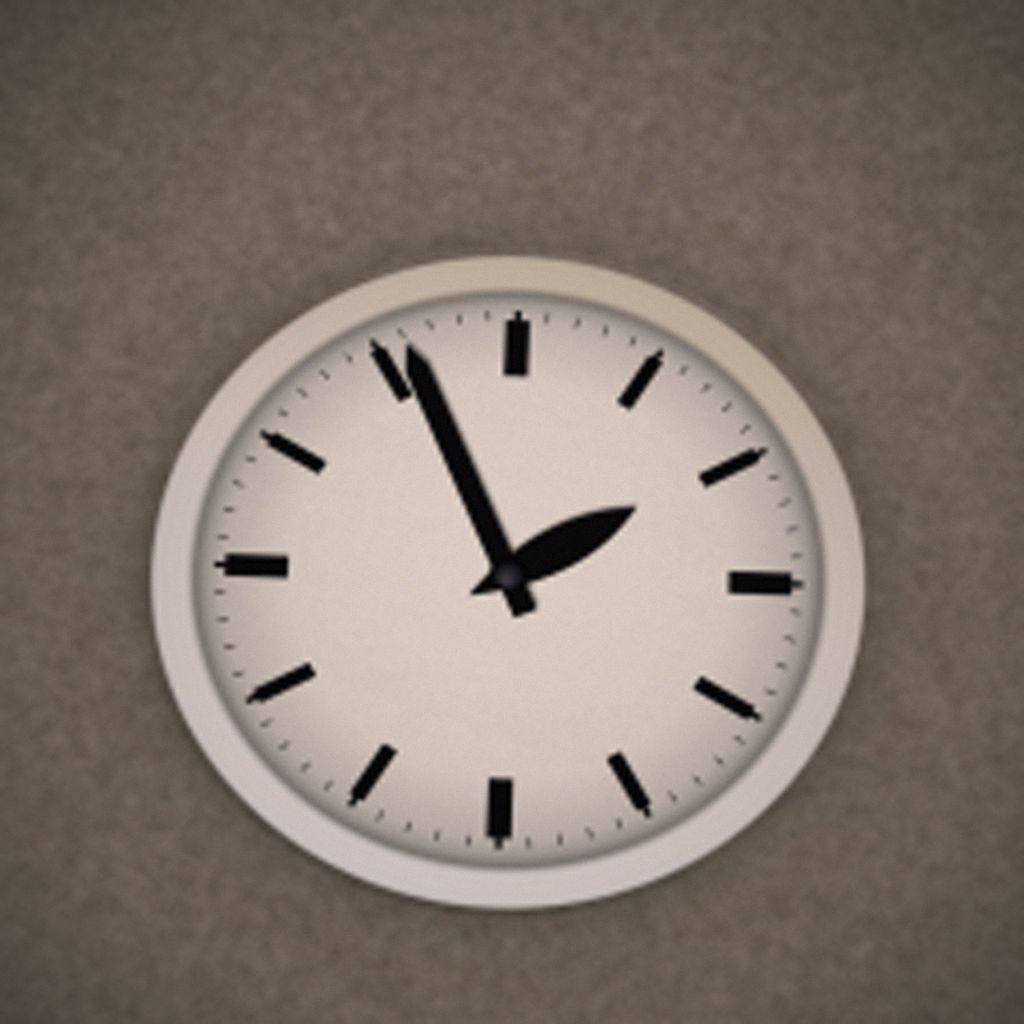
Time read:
1:56
